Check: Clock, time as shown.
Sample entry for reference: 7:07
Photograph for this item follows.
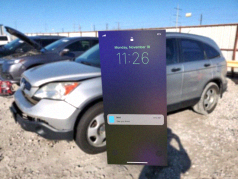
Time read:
11:26
